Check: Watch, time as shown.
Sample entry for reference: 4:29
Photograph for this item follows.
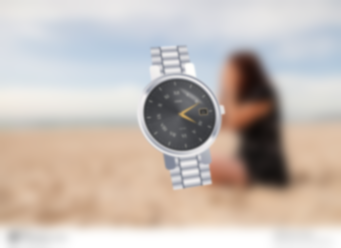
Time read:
4:11
